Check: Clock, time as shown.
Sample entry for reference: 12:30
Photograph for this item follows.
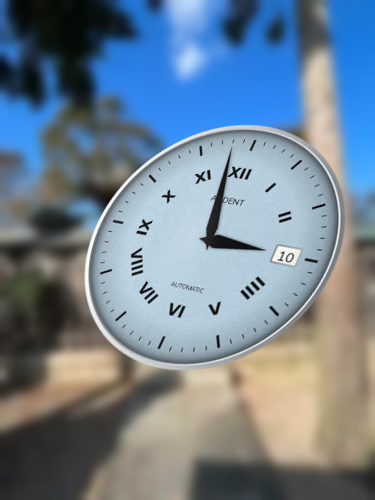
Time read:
2:58
